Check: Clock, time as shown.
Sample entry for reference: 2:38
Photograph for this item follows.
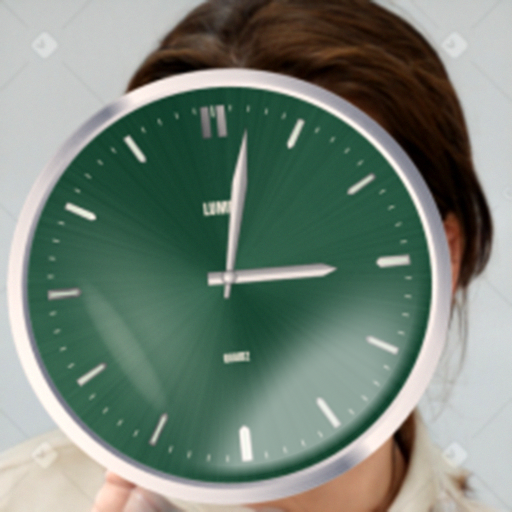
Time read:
3:02
